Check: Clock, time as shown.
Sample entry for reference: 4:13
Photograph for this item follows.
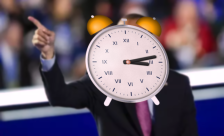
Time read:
3:13
